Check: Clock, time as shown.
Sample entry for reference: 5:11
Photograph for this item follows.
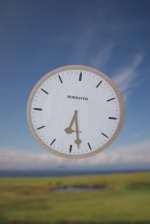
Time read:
6:28
